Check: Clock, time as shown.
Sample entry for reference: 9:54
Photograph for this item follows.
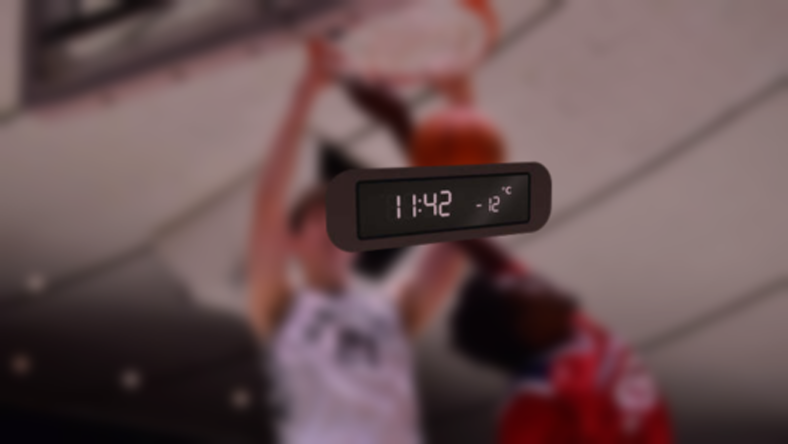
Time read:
11:42
